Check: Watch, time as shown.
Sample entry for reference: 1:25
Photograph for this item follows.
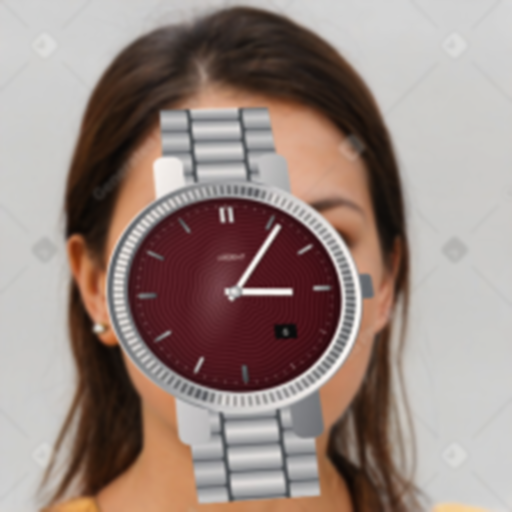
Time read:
3:06
